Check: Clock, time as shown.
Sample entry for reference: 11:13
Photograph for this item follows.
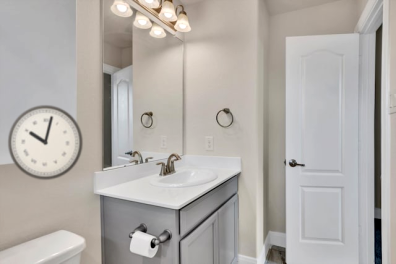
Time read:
10:02
